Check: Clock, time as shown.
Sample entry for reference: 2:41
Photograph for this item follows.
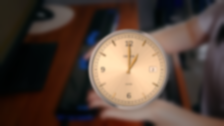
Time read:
1:00
